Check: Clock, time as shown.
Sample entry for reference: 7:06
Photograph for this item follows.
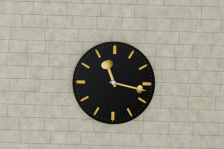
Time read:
11:17
